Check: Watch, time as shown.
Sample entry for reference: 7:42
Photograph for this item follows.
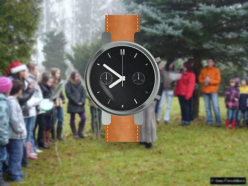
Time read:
7:51
